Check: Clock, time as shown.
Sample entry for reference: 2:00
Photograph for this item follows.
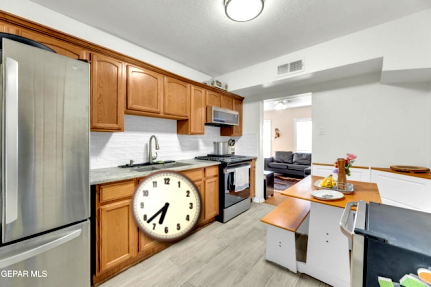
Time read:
6:38
